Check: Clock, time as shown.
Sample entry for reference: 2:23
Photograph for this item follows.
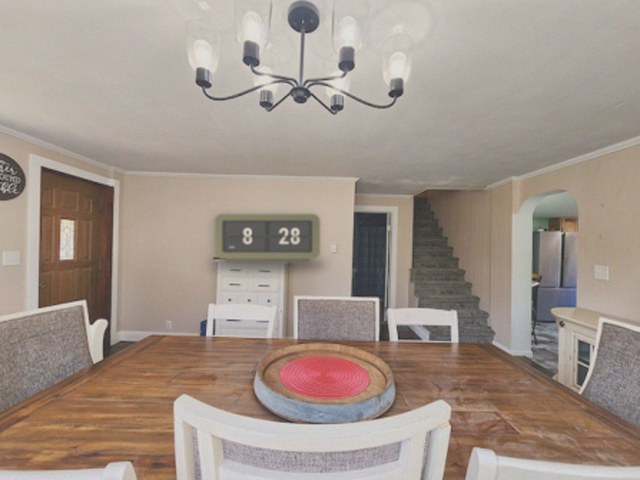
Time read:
8:28
